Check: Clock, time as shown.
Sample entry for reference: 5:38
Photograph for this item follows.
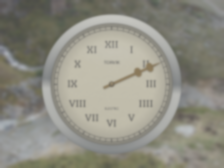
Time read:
2:11
